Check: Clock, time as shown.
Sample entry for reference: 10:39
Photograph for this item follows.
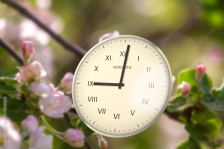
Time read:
9:01
